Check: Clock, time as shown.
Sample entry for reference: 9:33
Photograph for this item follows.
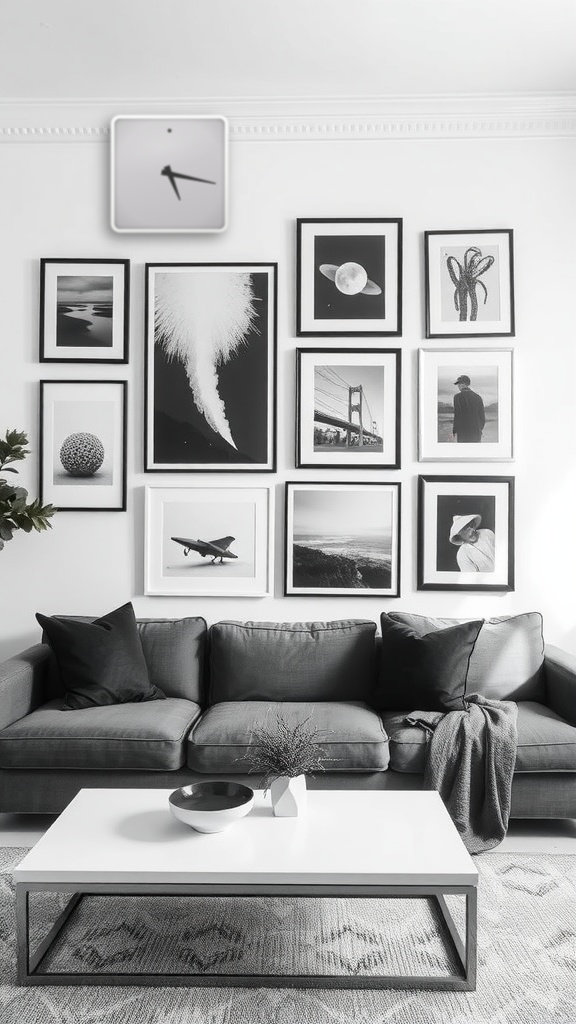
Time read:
5:17
